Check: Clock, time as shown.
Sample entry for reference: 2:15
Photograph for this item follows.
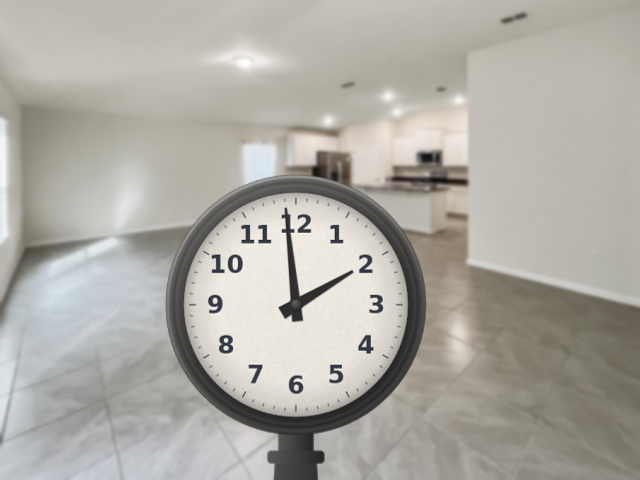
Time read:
1:59
